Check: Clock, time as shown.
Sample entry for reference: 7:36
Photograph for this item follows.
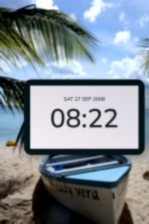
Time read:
8:22
